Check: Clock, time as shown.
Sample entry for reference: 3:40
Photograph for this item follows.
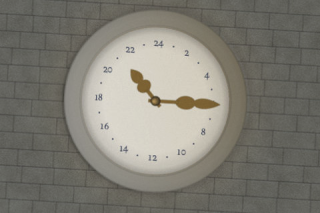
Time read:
21:15
